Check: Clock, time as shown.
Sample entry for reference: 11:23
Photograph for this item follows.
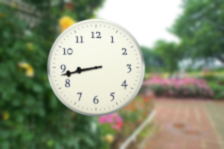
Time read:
8:43
